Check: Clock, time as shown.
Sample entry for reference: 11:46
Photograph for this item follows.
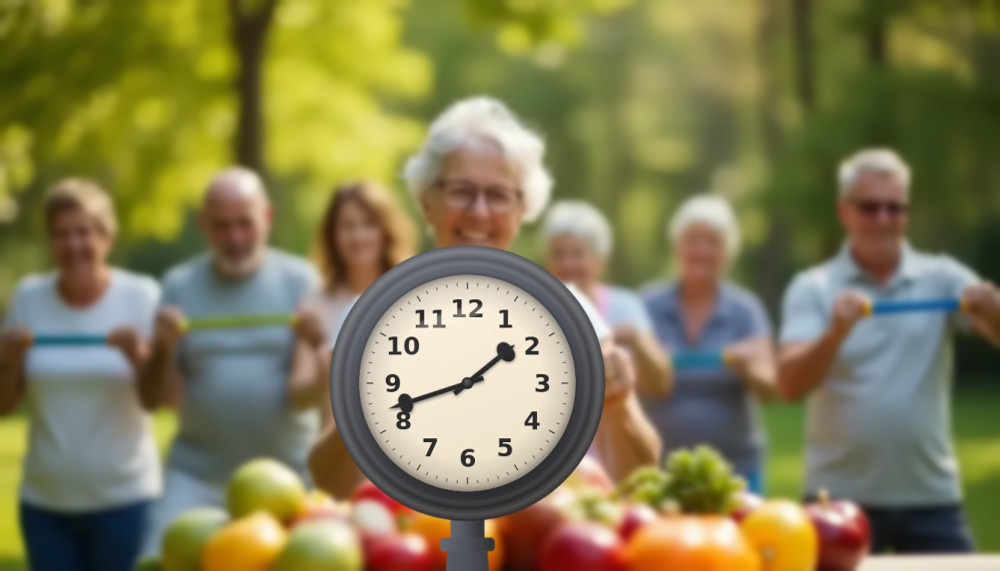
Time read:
1:42
